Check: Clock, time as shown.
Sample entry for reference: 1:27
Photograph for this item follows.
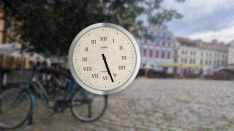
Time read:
5:27
